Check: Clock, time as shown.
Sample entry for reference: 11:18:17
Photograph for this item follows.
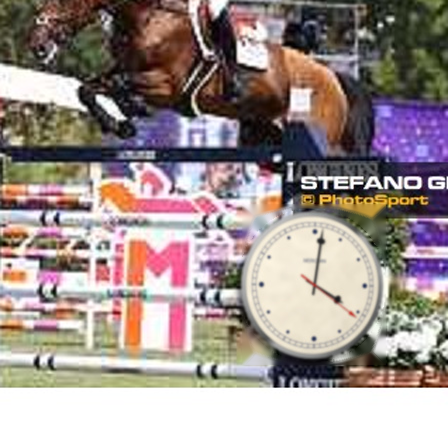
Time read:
4:01:21
